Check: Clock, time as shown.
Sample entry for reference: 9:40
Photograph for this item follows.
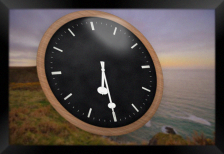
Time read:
6:30
